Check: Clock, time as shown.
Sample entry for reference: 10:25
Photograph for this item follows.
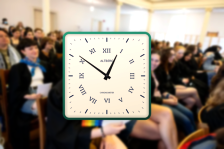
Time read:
12:51
